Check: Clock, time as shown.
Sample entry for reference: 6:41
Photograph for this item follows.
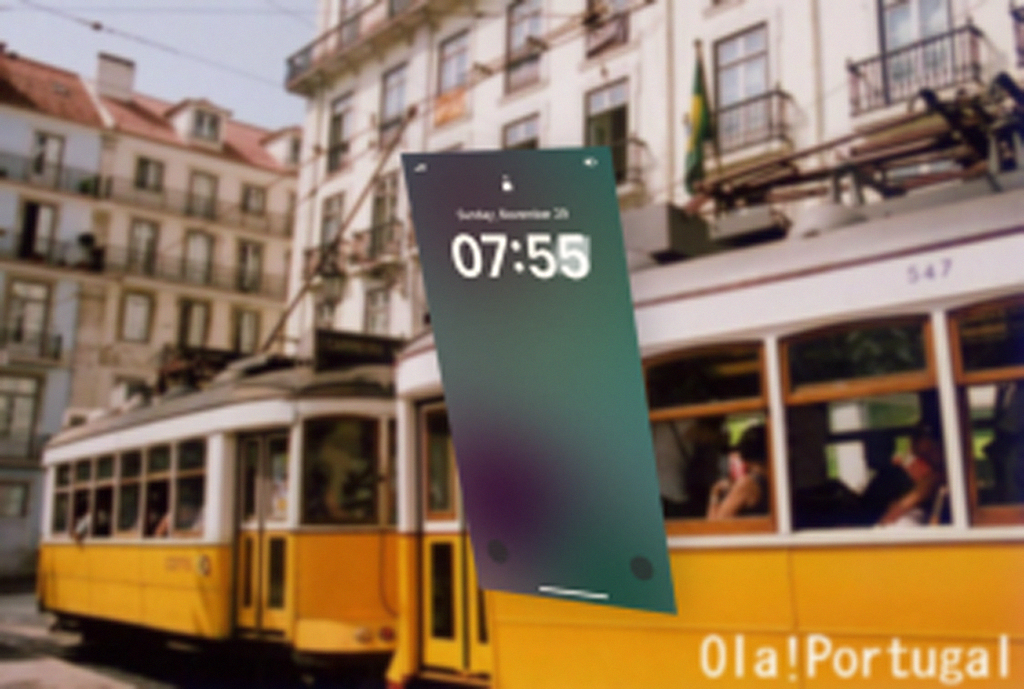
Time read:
7:55
